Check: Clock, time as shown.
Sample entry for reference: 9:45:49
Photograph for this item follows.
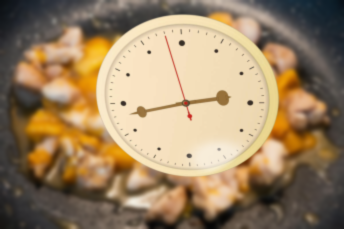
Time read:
2:42:58
